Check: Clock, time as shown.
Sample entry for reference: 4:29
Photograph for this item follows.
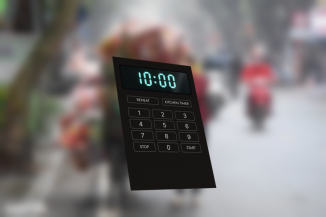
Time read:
10:00
